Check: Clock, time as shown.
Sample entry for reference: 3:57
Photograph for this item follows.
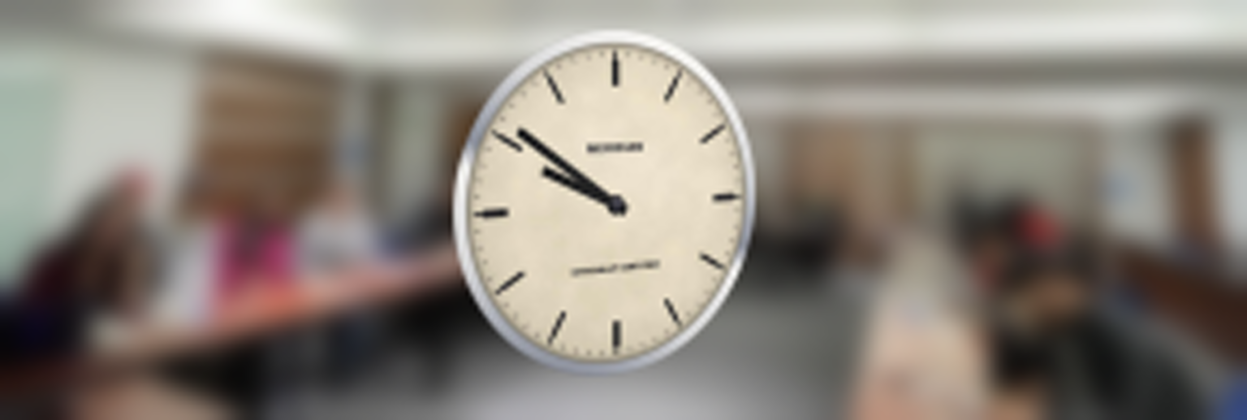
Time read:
9:51
